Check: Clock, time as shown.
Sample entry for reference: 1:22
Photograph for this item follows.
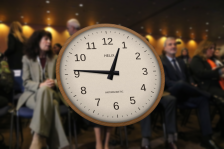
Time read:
12:46
